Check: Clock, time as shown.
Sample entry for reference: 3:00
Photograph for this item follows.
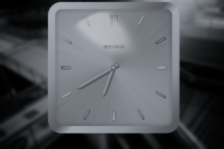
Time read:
6:40
